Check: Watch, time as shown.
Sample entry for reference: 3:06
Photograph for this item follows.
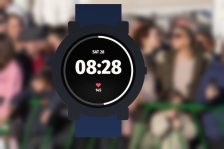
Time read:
8:28
